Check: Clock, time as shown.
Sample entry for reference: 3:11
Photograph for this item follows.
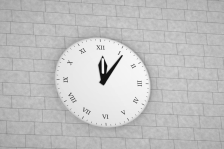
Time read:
12:06
